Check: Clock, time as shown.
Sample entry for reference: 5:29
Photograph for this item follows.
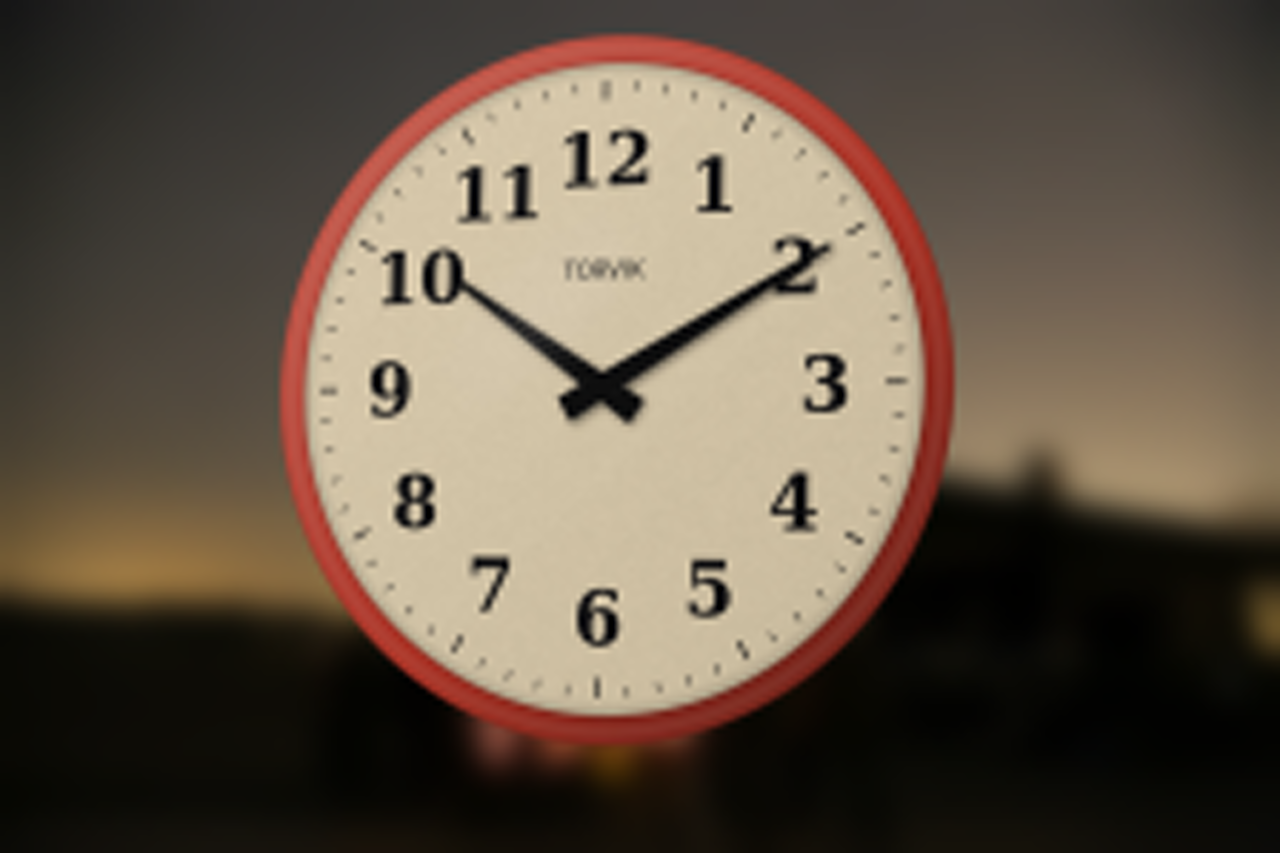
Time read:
10:10
